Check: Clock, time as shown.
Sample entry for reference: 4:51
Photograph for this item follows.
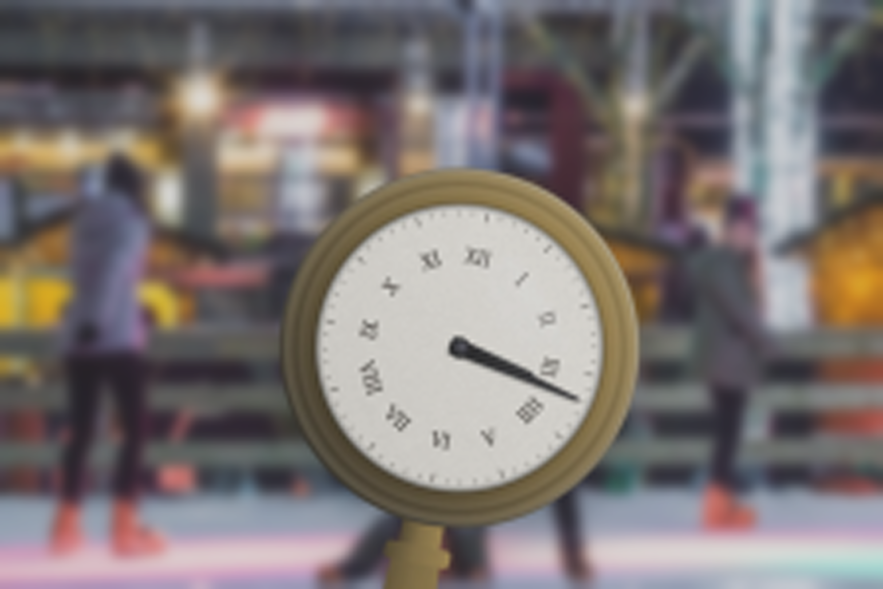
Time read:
3:17
